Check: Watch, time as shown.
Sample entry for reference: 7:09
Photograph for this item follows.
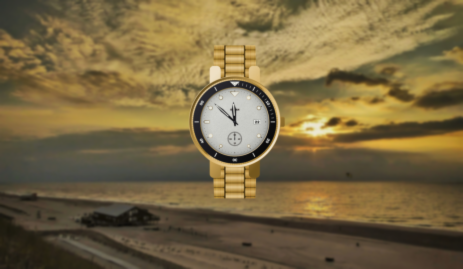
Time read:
11:52
